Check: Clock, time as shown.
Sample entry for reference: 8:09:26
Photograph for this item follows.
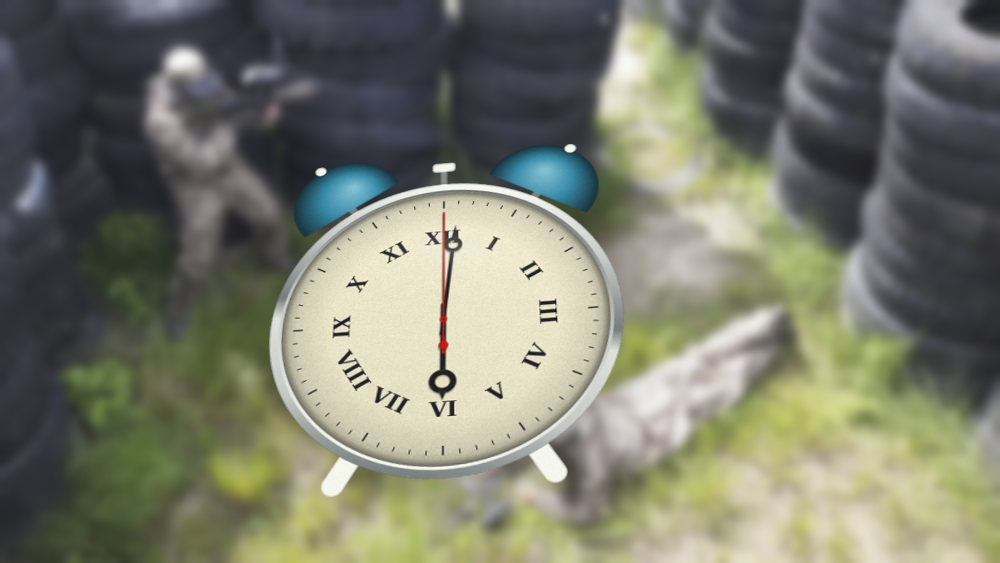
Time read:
6:01:00
